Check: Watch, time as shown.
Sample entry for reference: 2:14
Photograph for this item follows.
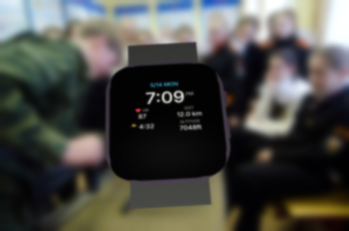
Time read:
7:09
